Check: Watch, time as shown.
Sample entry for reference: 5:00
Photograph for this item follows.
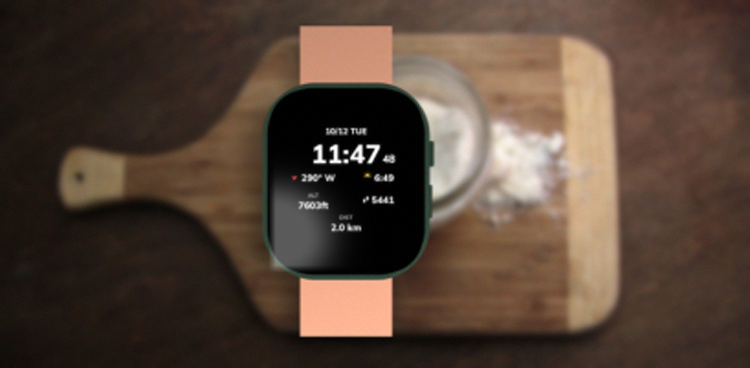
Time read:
11:47
